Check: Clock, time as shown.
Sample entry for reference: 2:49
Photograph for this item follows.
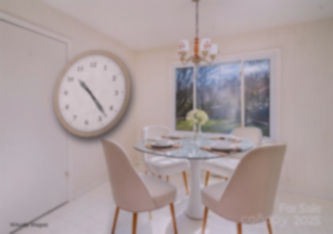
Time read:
10:23
